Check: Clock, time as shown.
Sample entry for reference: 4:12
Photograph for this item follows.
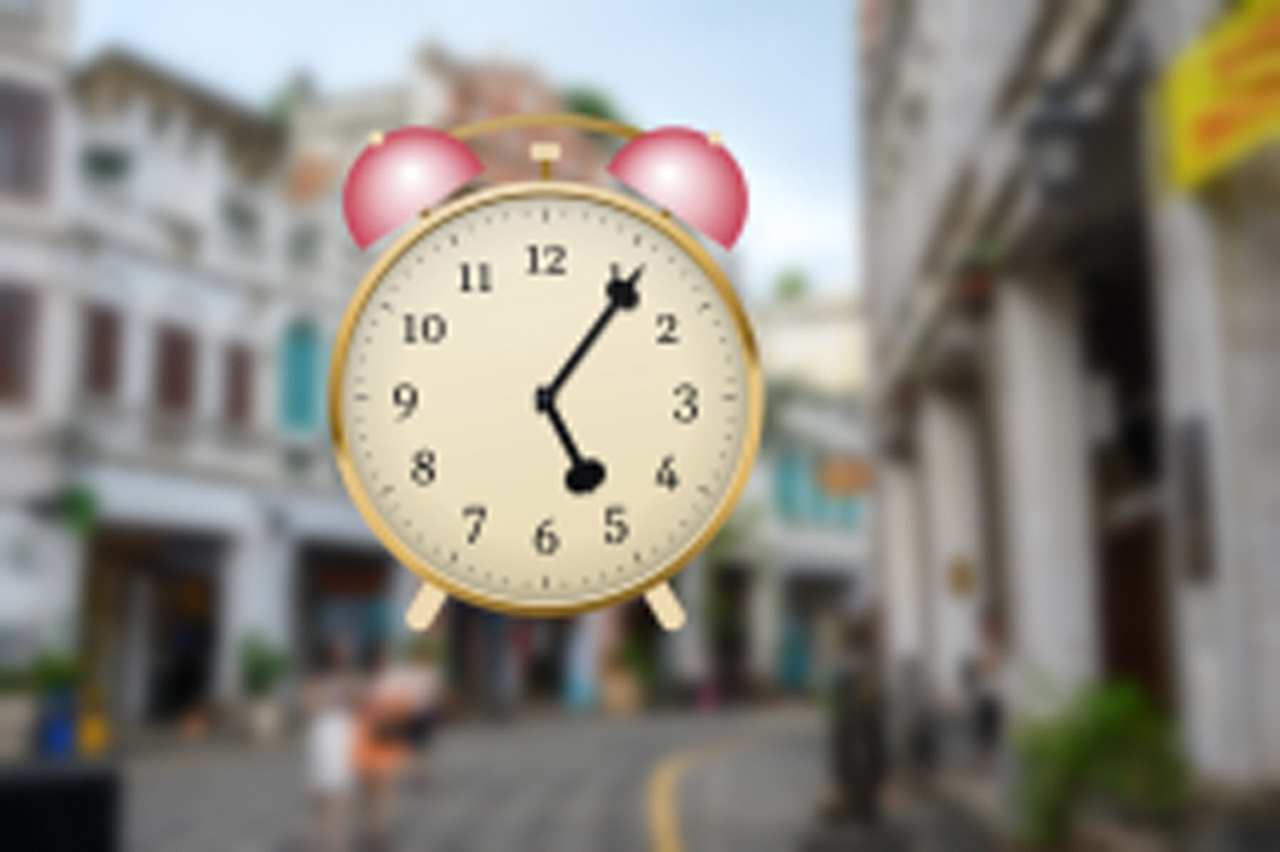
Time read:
5:06
